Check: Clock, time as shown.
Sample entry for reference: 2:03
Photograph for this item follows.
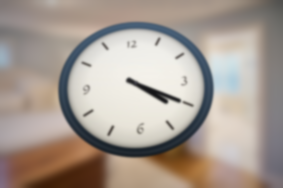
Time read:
4:20
